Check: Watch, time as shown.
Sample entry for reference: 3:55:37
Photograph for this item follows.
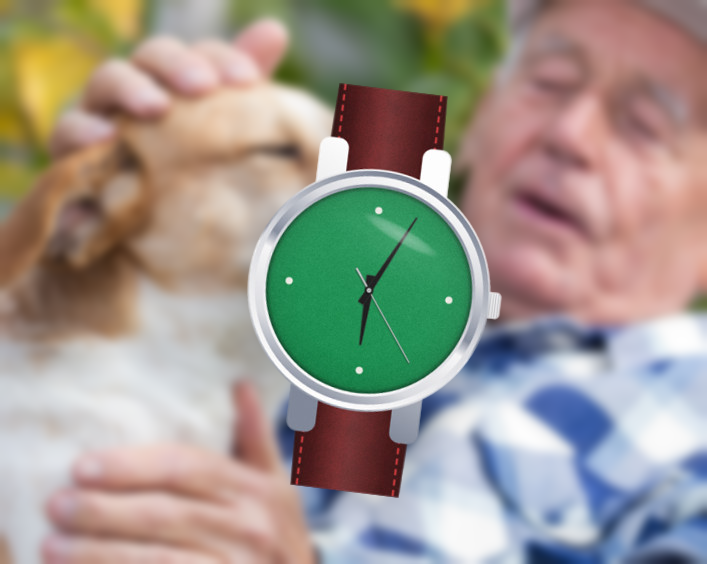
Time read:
6:04:24
